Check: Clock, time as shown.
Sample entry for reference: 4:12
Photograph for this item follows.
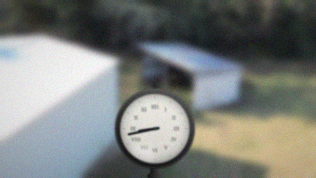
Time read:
8:43
